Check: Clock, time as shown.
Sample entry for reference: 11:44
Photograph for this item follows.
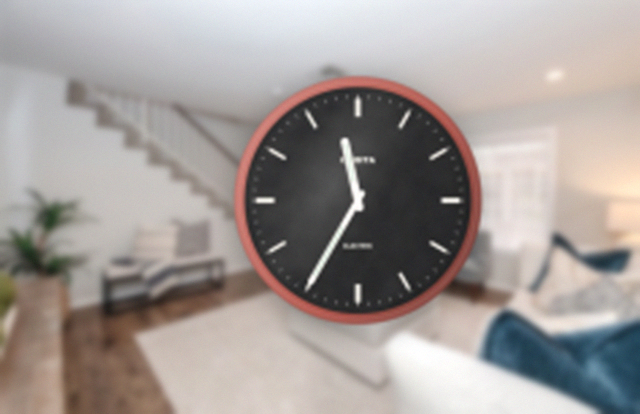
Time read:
11:35
